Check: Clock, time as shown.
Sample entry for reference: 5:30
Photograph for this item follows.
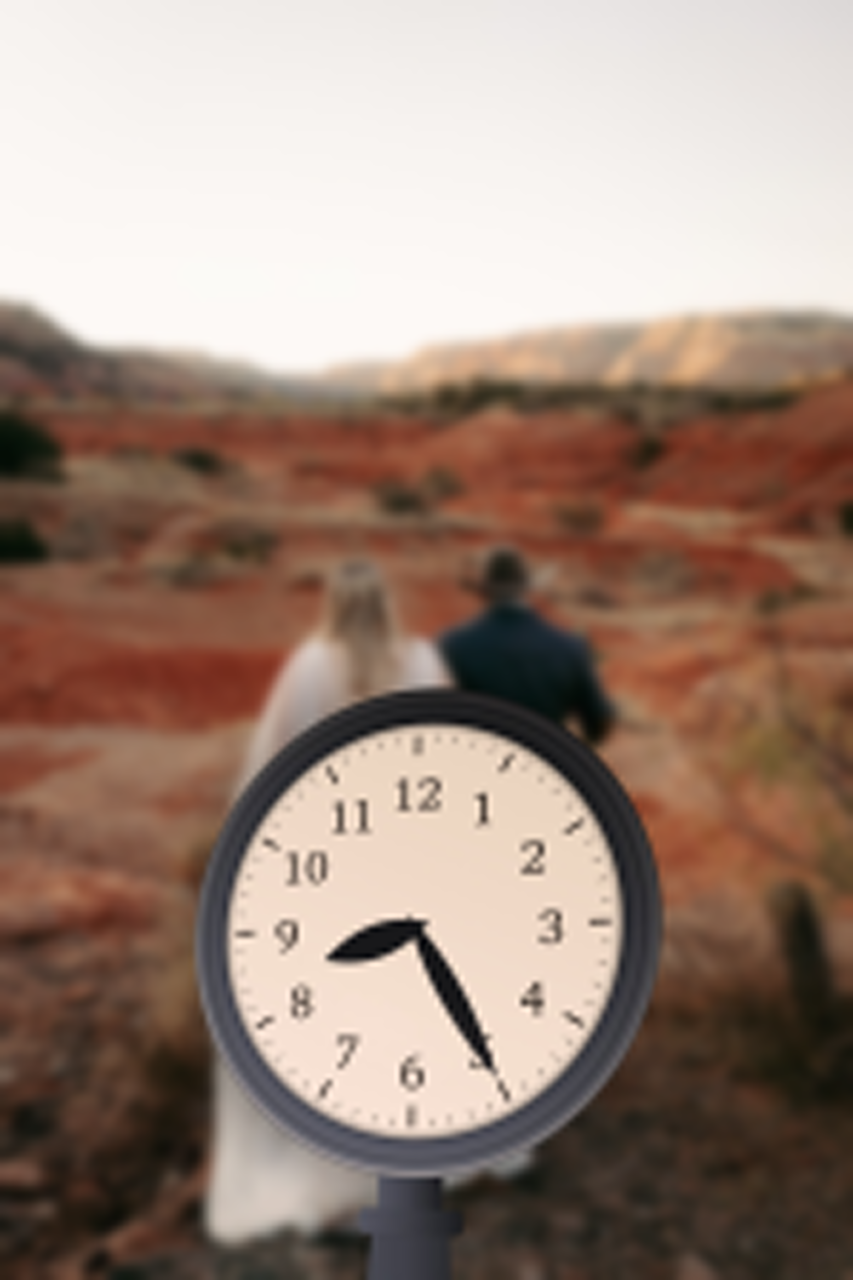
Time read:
8:25
